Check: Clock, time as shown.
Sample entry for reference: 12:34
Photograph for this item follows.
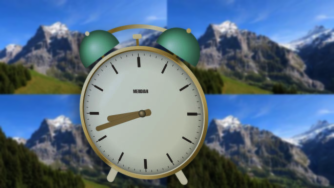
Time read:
8:42
